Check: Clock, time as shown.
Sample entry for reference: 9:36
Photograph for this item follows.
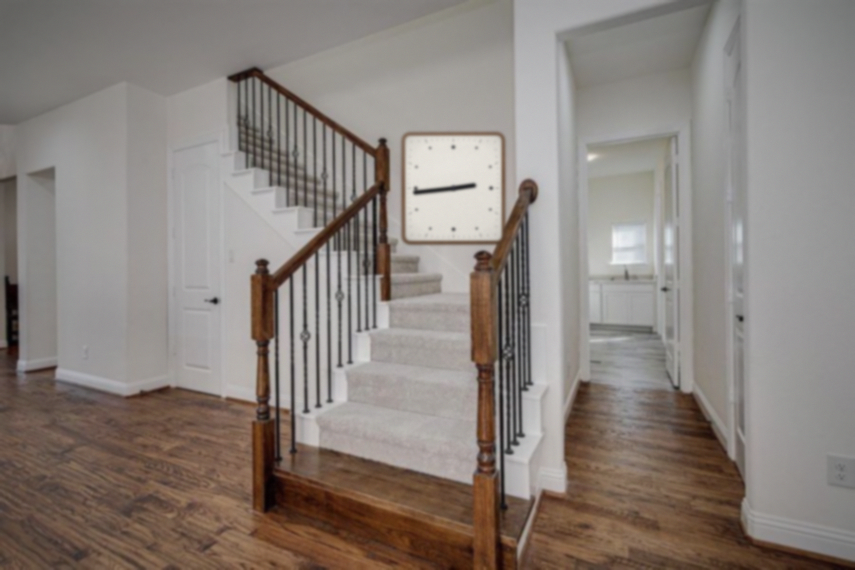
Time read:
2:44
